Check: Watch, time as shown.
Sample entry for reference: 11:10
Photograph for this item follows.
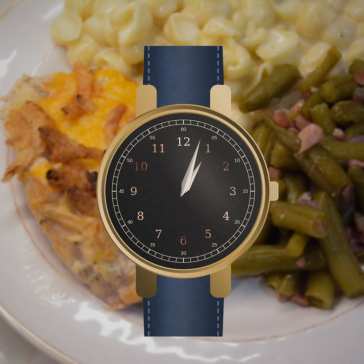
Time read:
1:03
